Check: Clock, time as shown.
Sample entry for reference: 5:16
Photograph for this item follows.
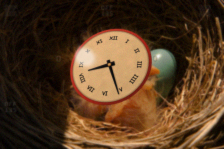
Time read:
8:26
